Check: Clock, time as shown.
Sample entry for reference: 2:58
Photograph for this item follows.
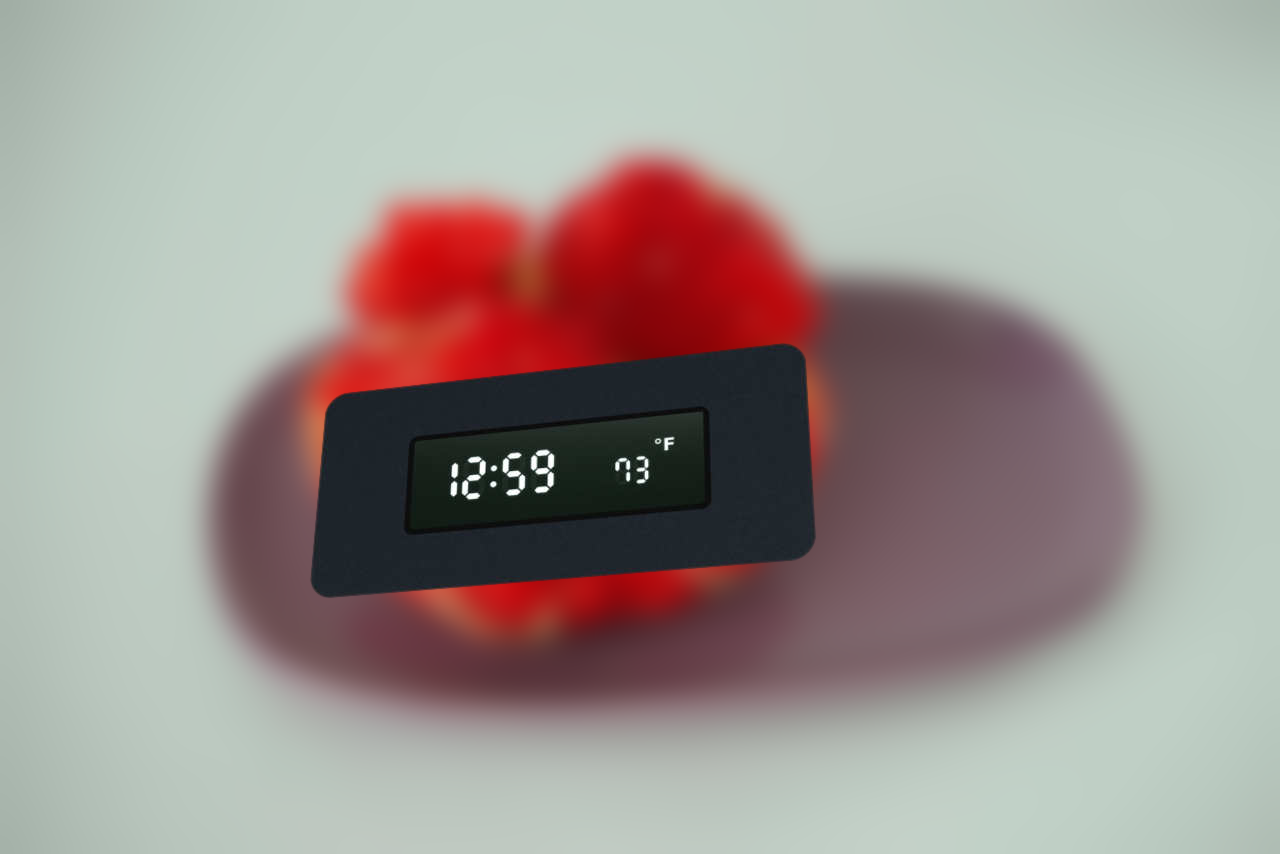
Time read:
12:59
